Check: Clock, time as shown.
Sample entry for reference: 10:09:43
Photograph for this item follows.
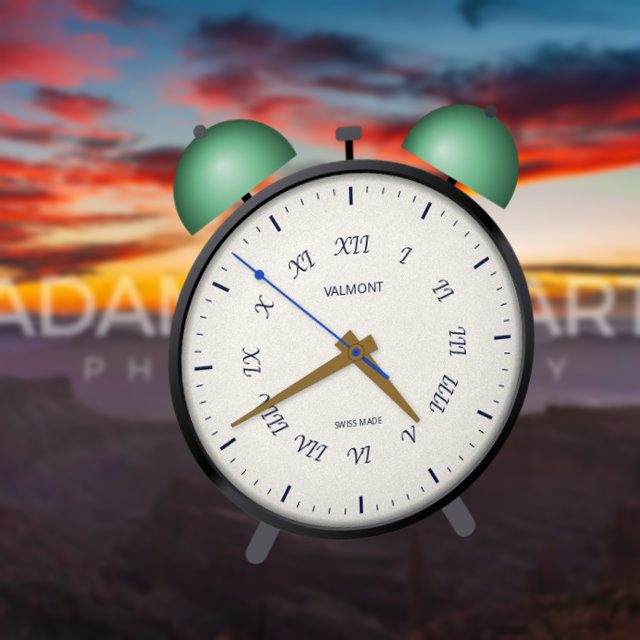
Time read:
4:40:52
